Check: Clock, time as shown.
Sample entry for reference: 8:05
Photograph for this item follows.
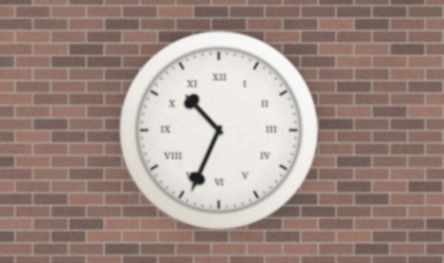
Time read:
10:34
